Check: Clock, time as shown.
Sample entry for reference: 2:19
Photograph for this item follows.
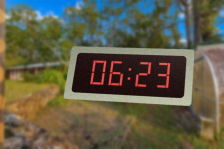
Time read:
6:23
